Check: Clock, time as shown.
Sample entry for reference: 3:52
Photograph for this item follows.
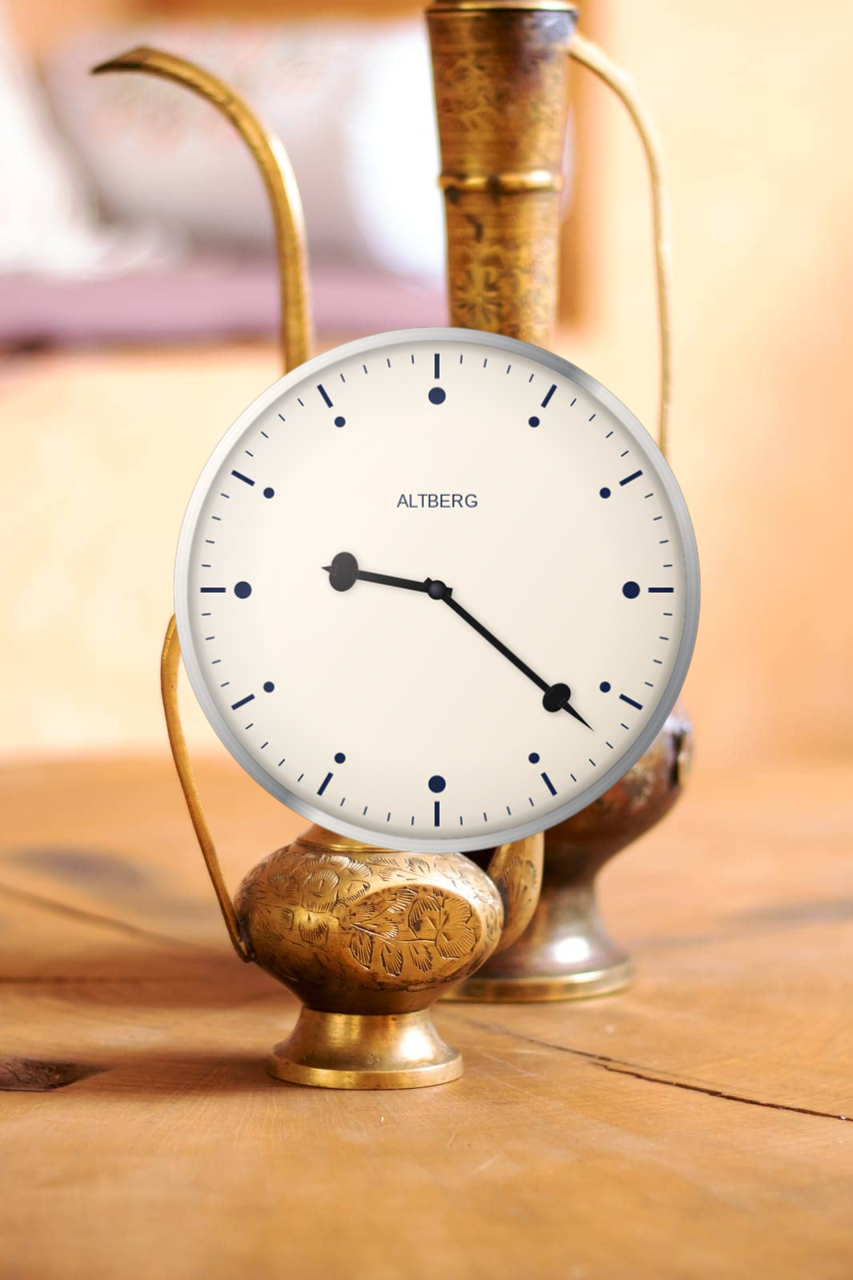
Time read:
9:22
